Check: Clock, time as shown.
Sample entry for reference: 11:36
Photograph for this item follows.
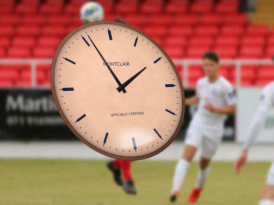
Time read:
1:56
